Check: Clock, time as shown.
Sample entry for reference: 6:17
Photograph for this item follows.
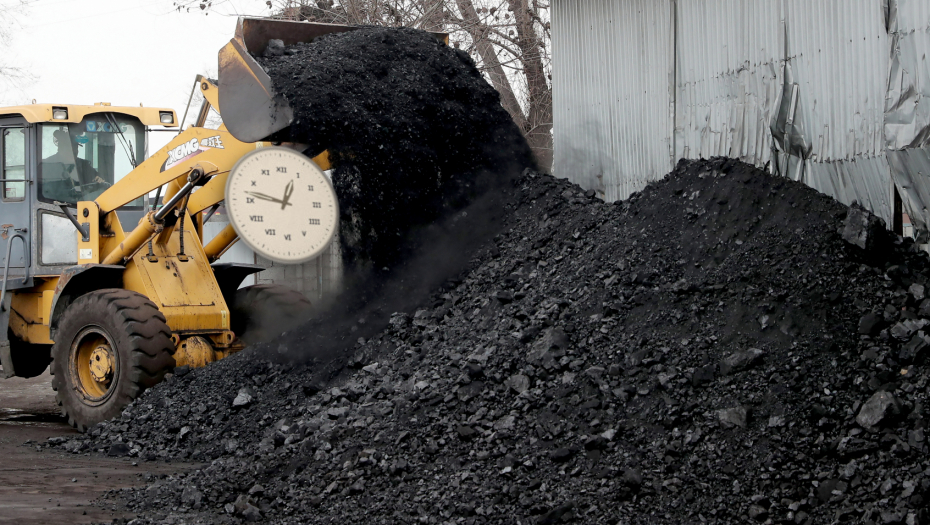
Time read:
12:47
